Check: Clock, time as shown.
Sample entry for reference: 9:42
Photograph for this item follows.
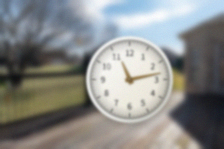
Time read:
11:13
